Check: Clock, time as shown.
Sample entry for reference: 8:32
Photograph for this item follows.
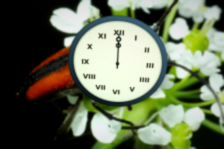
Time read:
12:00
